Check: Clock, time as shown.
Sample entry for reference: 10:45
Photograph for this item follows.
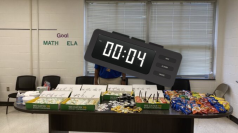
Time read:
0:04
